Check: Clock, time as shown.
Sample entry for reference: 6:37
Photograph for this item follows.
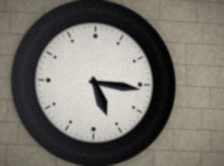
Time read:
5:16
